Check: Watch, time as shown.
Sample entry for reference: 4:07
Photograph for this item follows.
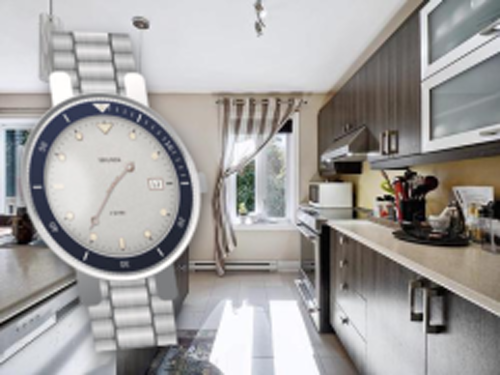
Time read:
1:36
